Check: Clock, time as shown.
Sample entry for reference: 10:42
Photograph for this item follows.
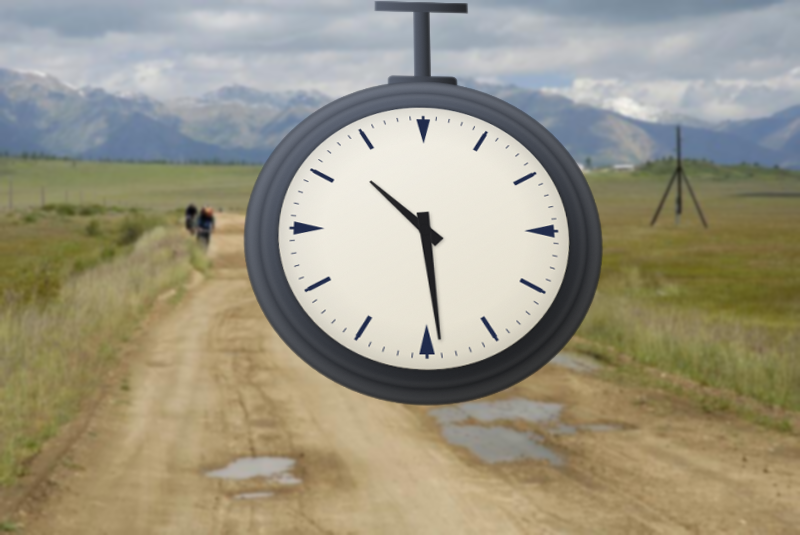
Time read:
10:29
